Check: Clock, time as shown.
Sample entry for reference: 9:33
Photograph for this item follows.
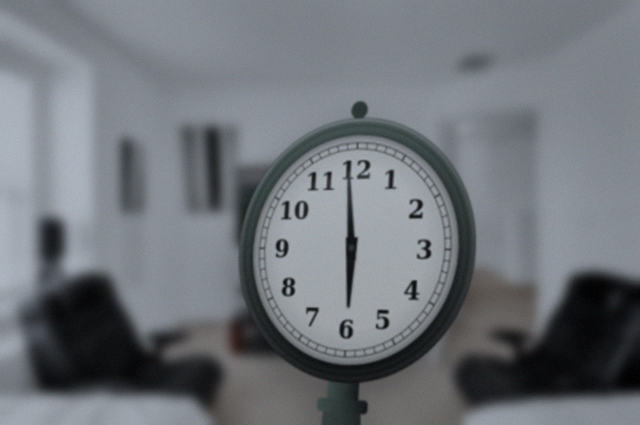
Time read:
5:59
